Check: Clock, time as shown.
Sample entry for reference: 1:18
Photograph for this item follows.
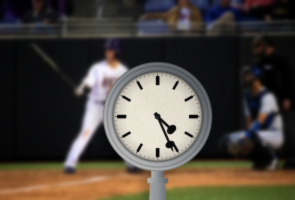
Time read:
4:26
